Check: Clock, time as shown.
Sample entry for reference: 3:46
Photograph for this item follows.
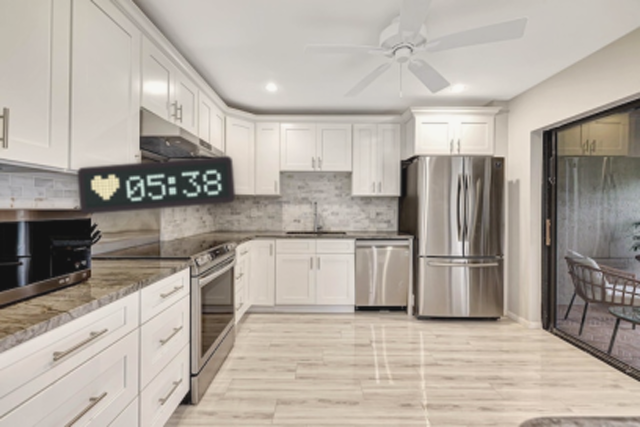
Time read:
5:38
